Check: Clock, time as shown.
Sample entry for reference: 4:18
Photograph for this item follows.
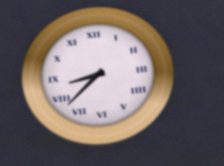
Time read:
8:38
